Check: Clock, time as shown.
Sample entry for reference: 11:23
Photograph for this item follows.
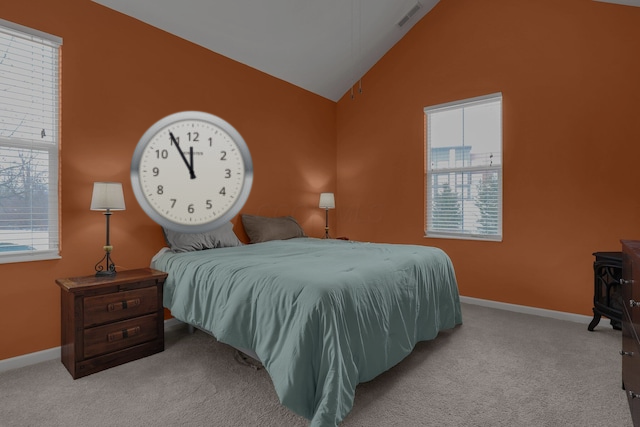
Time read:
11:55
